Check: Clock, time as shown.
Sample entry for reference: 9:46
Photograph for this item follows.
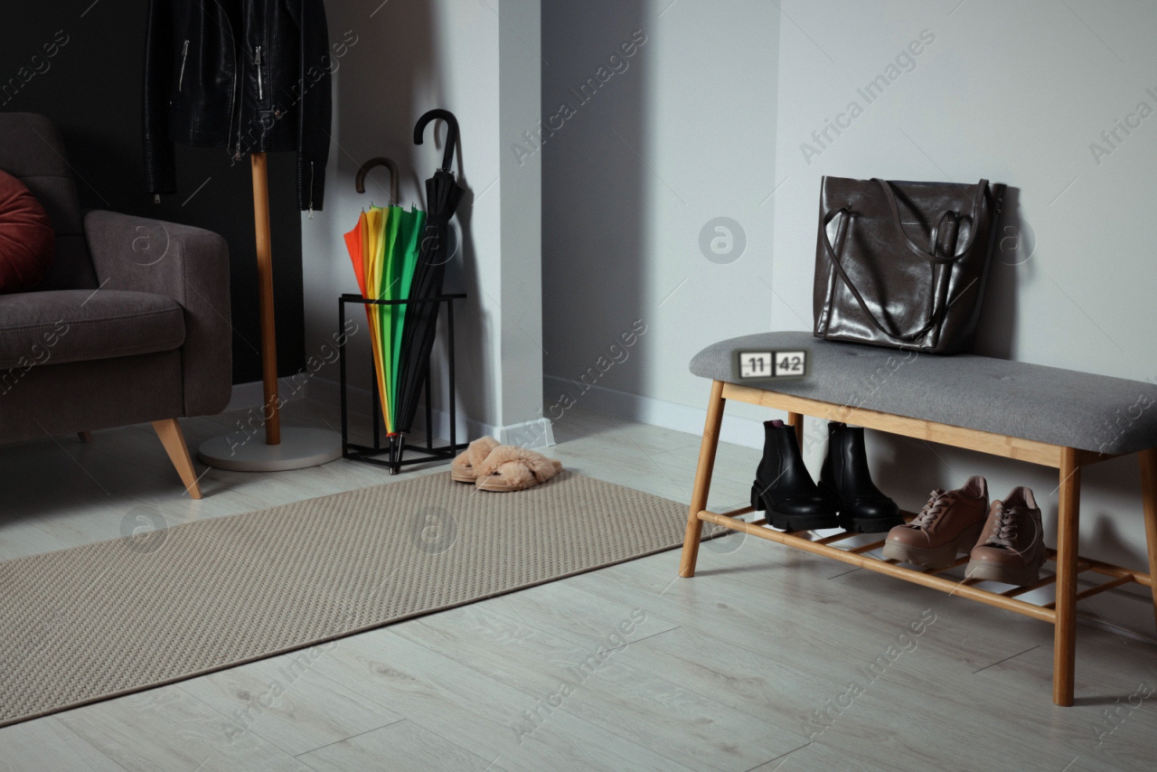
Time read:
11:42
